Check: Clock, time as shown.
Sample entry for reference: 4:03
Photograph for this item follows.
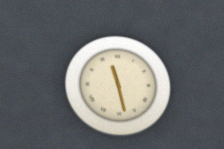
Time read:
11:28
